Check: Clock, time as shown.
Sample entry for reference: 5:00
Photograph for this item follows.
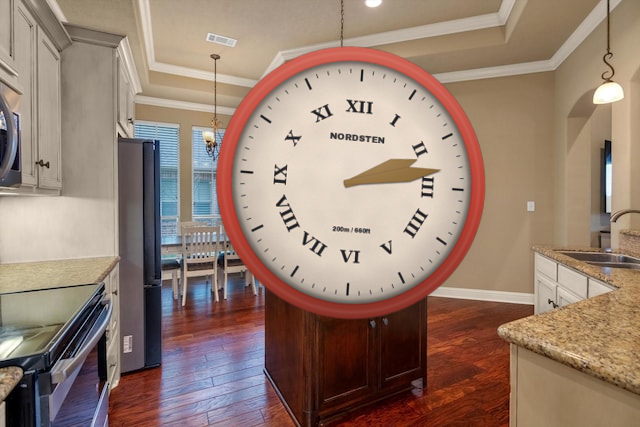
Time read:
2:13
